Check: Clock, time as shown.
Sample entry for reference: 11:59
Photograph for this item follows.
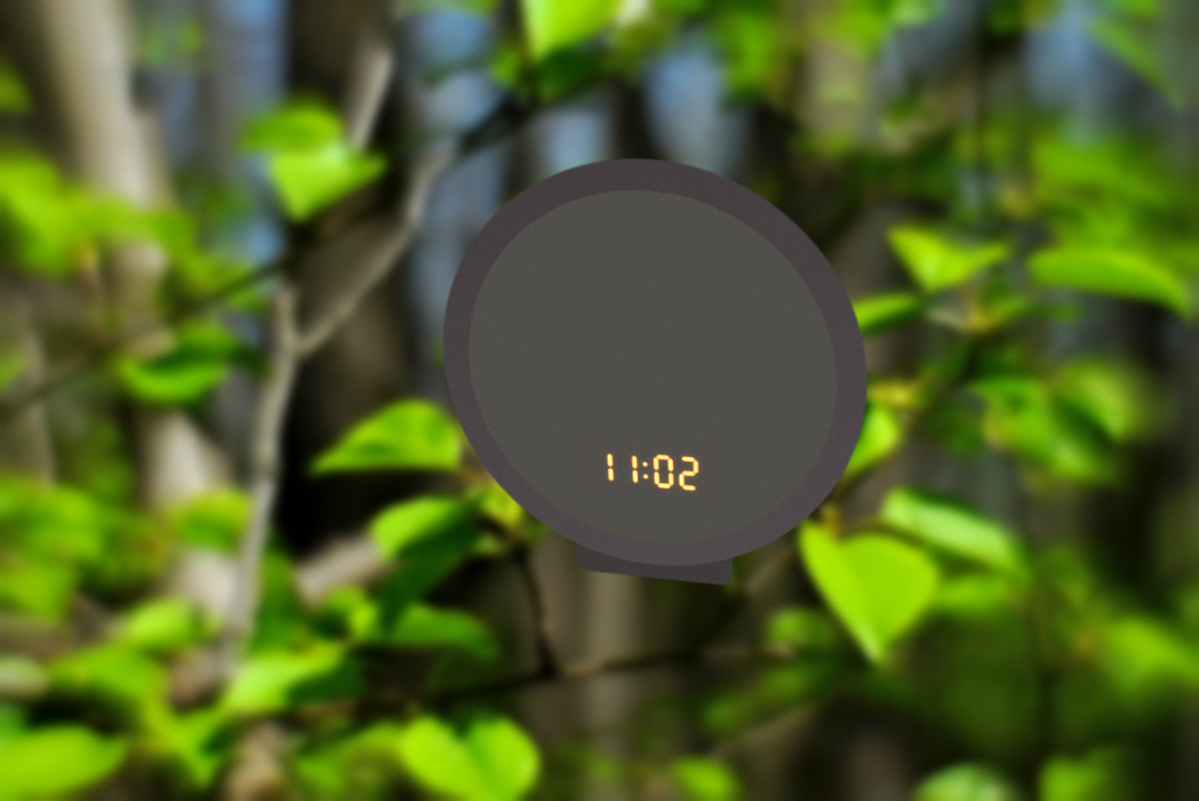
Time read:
11:02
